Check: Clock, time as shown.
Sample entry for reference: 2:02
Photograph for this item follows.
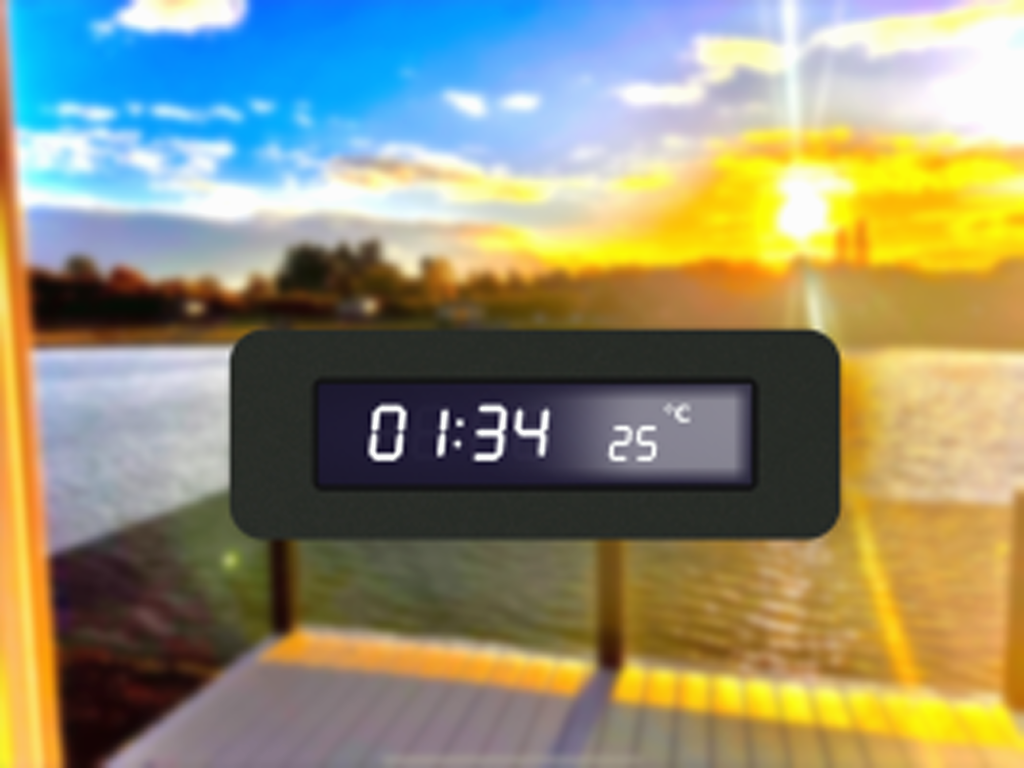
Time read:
1:34
